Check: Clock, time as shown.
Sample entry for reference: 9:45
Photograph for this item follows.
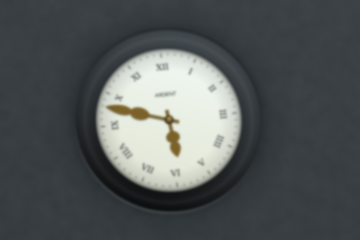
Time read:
5:48
